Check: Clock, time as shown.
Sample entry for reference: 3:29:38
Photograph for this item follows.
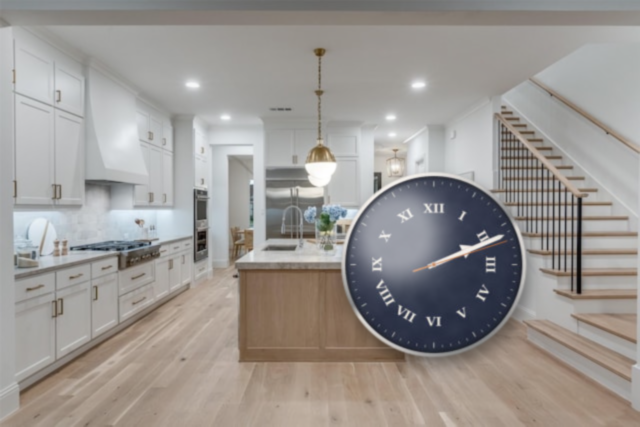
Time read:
2:11:12
